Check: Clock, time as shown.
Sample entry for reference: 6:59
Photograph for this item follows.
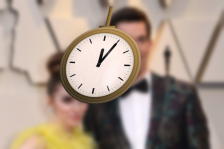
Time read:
12:05
